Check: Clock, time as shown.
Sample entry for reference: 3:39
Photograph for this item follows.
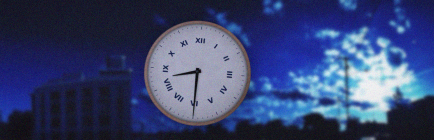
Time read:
8:30
